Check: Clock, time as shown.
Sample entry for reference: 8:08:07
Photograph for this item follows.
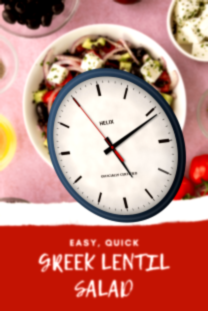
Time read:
5:10:55
